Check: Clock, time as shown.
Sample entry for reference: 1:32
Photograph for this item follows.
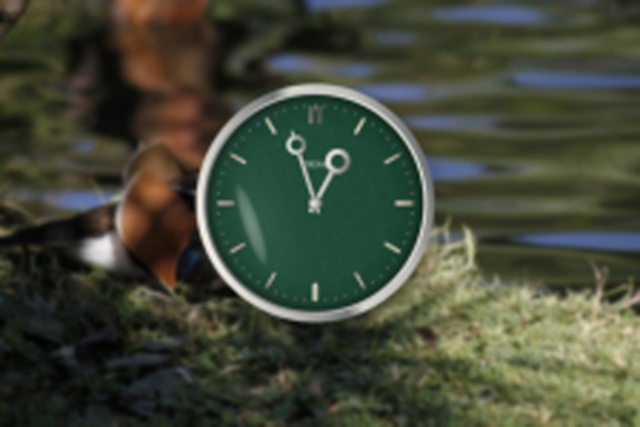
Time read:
12:57
